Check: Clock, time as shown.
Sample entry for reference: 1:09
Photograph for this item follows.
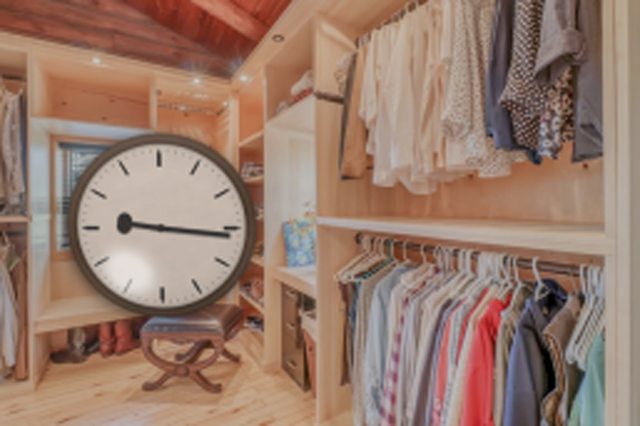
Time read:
9:16
